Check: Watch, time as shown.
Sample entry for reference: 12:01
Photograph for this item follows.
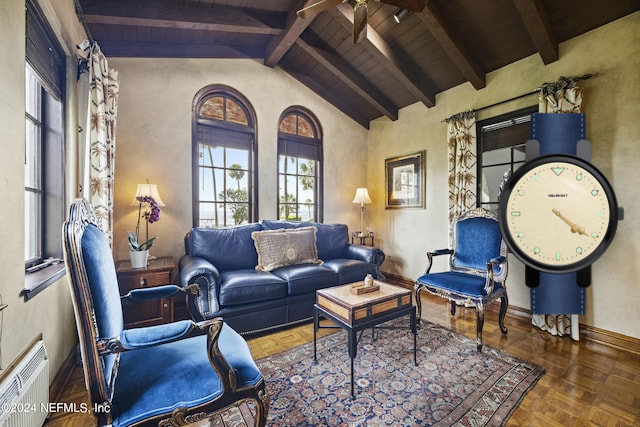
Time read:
4:21
